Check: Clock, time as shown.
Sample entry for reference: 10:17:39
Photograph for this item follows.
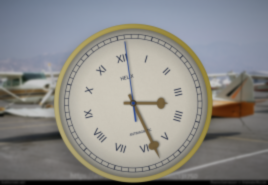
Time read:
3:28:01
